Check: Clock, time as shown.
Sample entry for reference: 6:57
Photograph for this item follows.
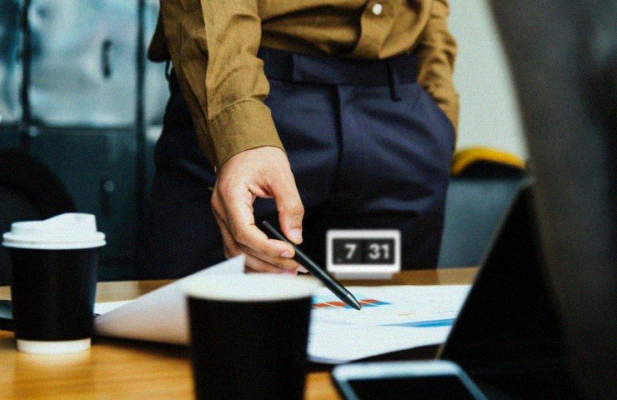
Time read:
7:31
